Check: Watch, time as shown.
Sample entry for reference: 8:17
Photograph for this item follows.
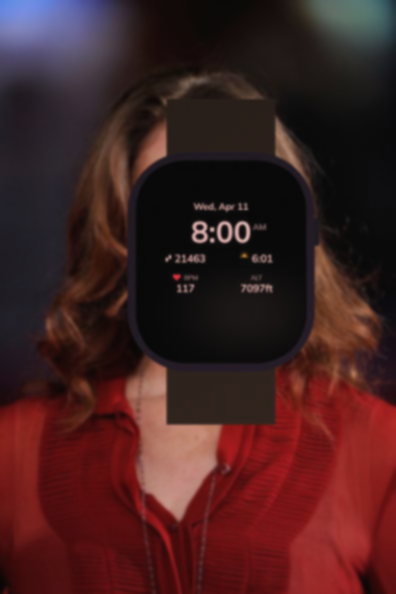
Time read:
8:00
